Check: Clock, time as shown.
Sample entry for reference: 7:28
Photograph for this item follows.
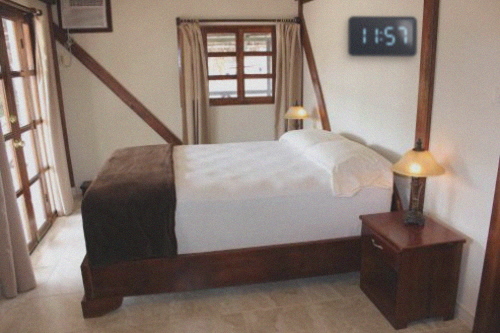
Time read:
11:57
